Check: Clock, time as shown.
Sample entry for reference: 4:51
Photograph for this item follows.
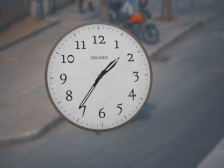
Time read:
1:36
